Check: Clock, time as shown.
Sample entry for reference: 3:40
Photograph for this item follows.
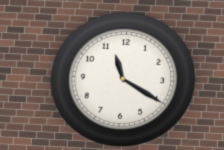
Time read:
11:20
